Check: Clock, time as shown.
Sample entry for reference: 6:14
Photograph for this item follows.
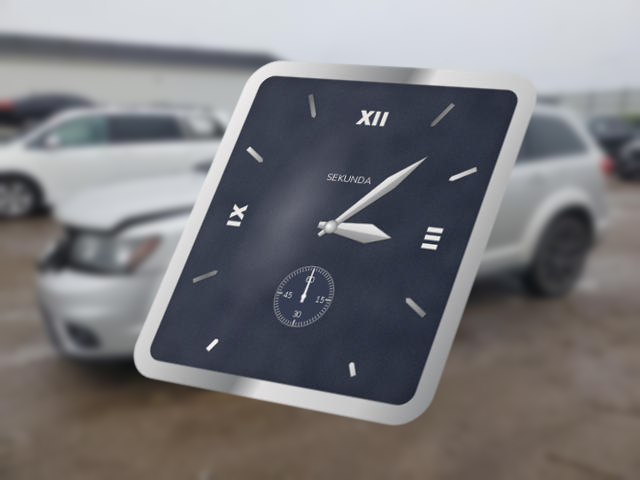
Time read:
3:07
